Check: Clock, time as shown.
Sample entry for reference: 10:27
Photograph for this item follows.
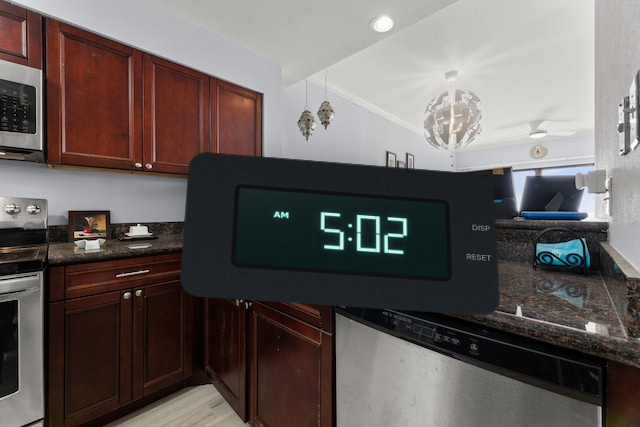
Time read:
5:02
